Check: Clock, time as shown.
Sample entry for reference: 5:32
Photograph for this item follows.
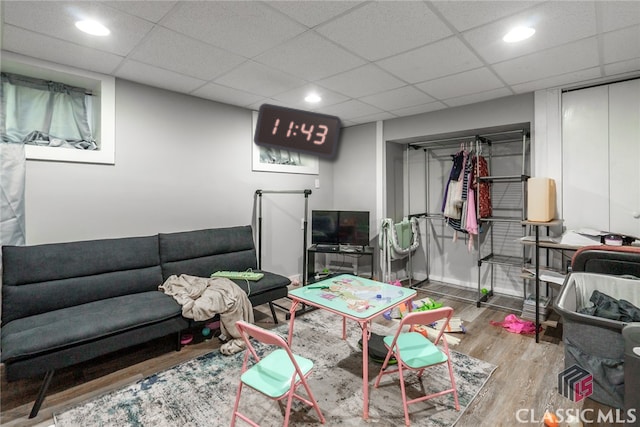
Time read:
11:43
